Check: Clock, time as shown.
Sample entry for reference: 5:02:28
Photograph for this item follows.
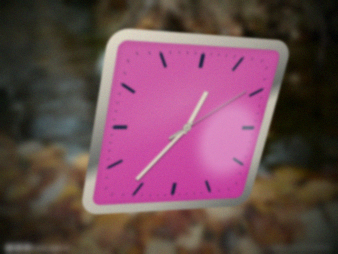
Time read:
12:36:09
